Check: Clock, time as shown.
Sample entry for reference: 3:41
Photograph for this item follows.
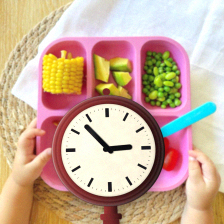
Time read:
2:53
